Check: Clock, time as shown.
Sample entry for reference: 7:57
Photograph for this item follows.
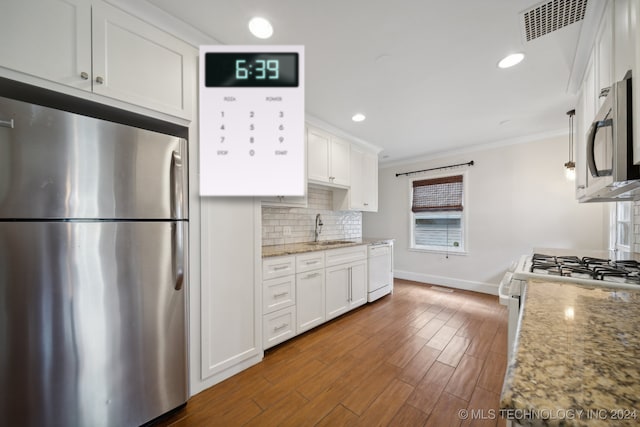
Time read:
6:39
